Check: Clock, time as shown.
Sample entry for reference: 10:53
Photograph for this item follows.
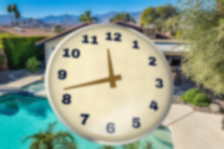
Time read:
11:42
